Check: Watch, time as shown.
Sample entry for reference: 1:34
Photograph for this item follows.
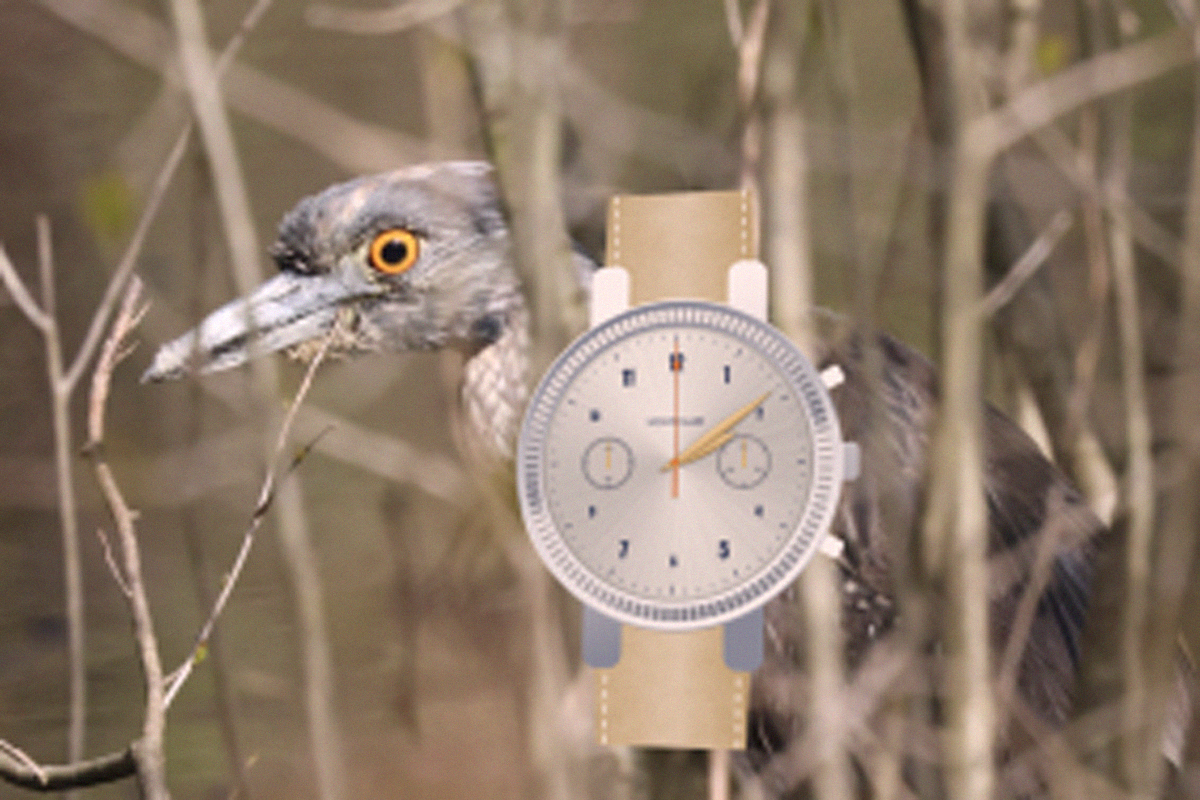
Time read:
2:09
